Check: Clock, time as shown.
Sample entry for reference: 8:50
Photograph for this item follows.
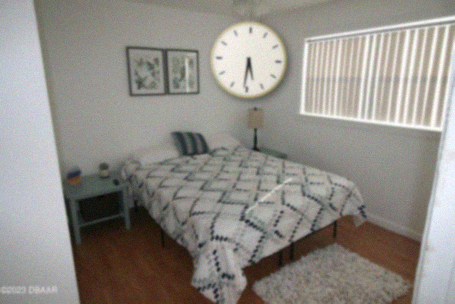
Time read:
5:31
